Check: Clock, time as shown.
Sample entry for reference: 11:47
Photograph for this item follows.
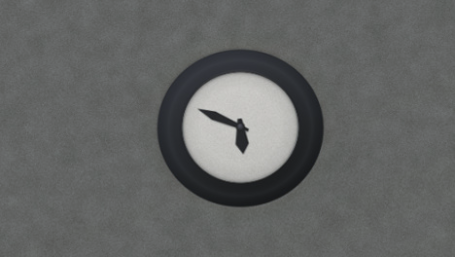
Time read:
5:49
